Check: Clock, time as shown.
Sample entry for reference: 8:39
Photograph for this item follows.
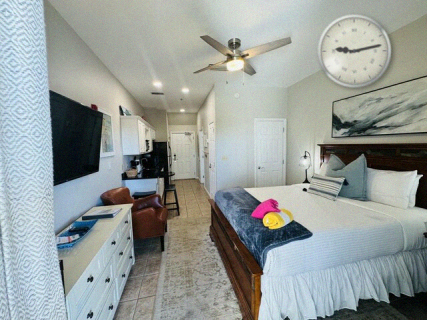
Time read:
9:13
